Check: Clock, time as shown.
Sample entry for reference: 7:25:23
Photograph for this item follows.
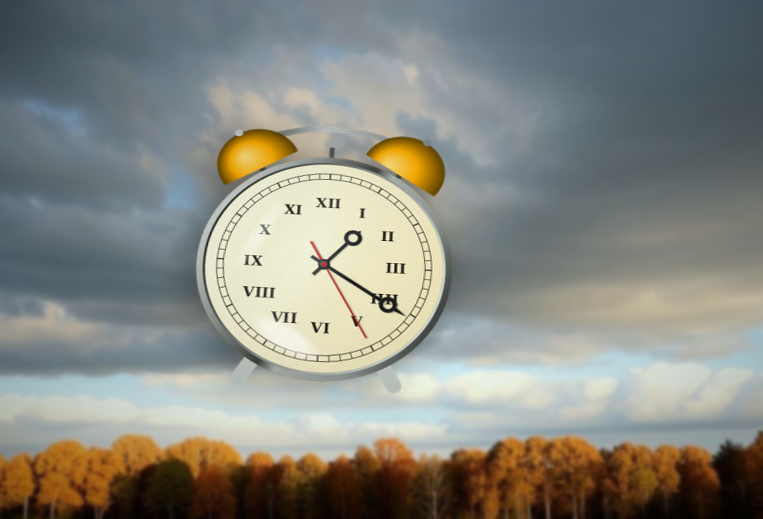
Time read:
1:20:25
